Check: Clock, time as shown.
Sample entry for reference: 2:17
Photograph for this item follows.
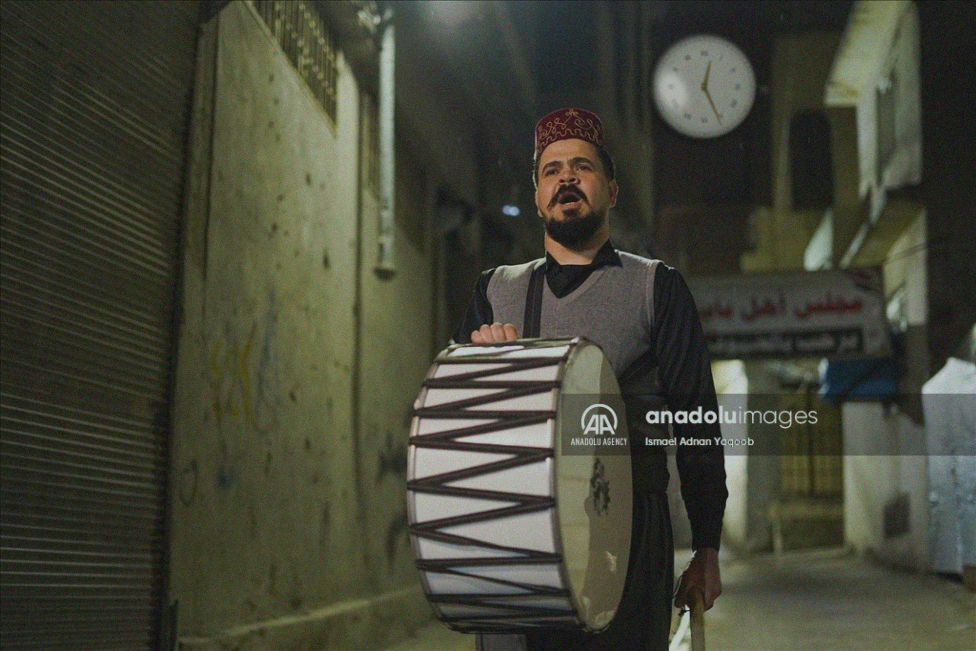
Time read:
12:26
